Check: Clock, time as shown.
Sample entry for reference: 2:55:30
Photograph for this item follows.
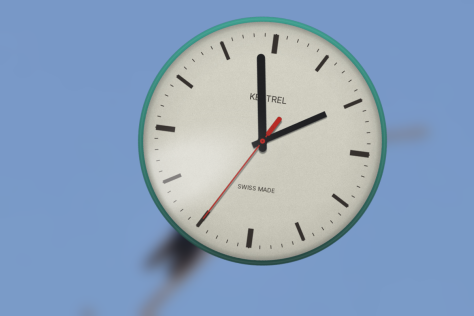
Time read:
1:58:35
